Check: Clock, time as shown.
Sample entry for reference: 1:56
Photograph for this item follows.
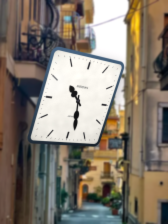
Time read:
10:28
